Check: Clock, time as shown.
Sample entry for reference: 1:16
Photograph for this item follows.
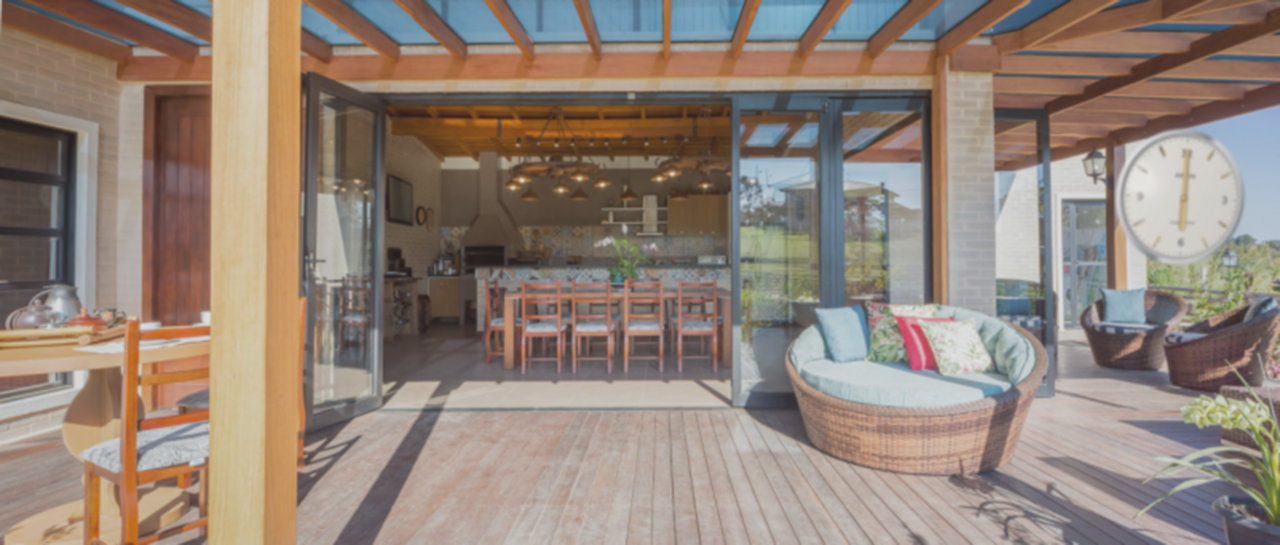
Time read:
6:00
